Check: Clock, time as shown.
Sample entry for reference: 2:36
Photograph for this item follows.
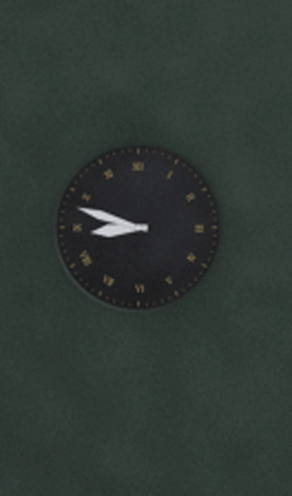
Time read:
8:48
